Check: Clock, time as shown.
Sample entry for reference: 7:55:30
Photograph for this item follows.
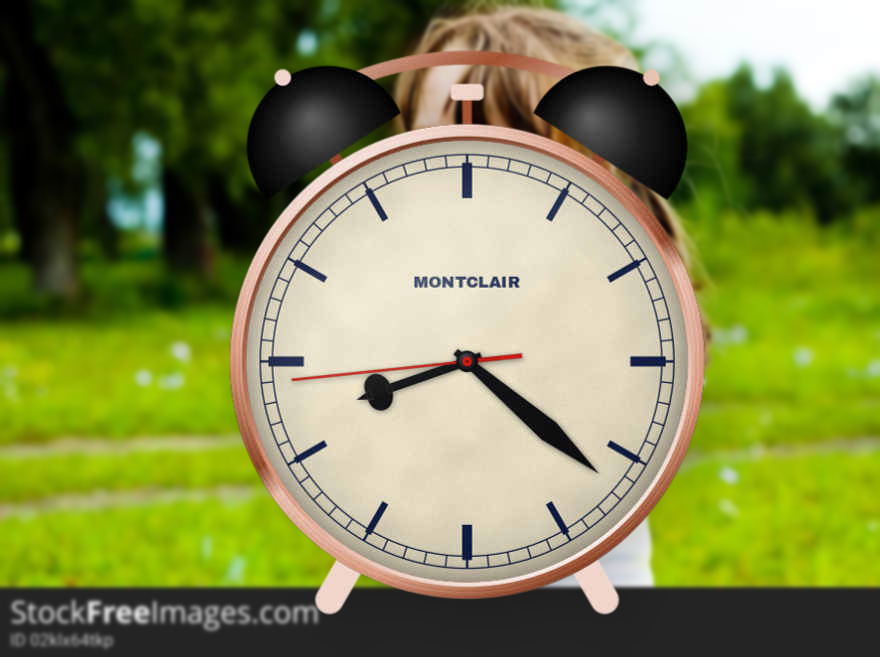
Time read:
8:21:44
